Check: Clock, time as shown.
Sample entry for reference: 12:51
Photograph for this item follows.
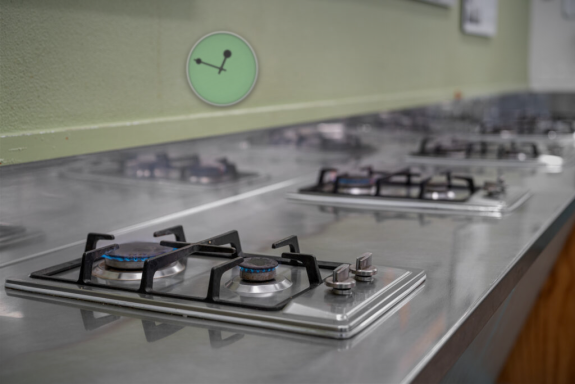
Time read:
12:48
